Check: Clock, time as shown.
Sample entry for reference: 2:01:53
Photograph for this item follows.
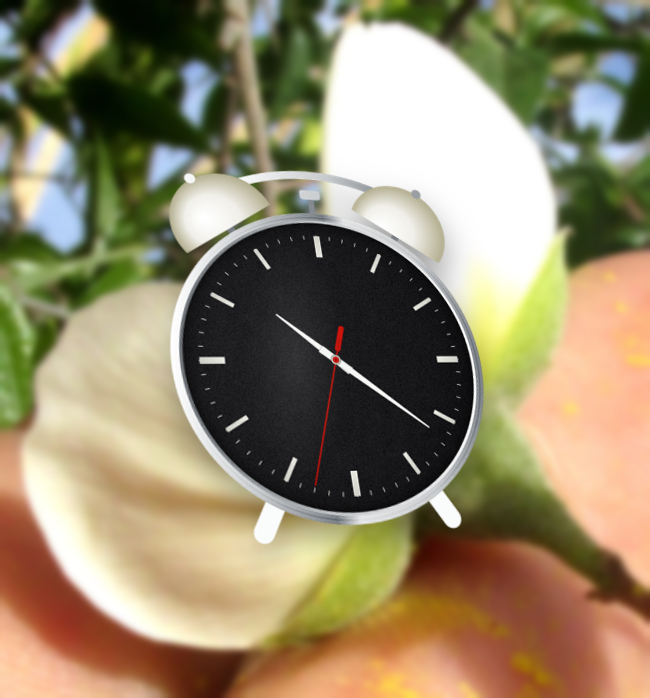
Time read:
10:21:33
